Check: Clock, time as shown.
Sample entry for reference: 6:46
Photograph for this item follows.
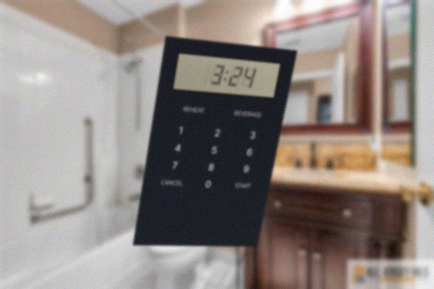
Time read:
3:24
